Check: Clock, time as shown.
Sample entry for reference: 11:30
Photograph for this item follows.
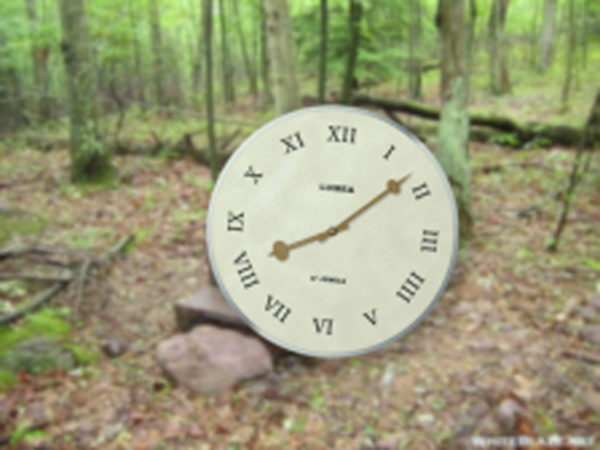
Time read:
8:08
